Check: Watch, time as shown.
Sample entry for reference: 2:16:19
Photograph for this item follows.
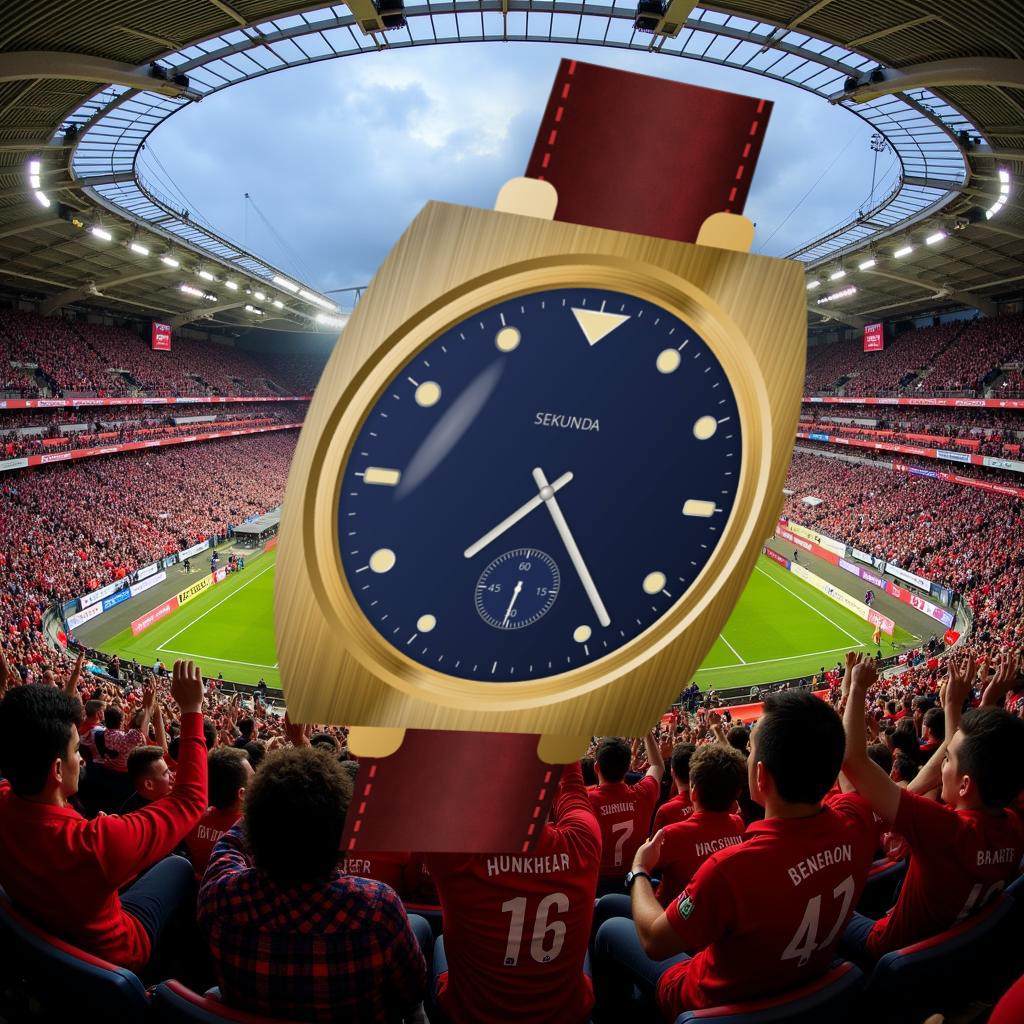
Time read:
7:23:31
